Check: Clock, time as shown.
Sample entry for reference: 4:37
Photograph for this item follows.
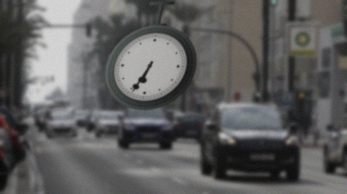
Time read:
6:34
